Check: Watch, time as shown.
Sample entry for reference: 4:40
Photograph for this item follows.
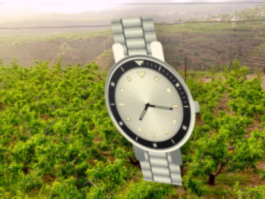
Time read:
7:16
